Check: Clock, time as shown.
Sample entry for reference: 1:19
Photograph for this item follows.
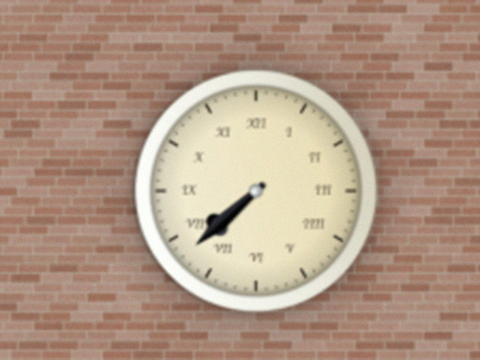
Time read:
7:38
